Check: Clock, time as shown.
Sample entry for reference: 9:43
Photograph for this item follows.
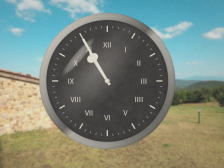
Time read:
10:55
